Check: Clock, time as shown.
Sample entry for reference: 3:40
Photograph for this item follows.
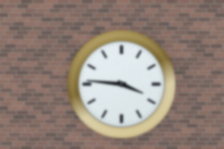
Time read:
3:46
